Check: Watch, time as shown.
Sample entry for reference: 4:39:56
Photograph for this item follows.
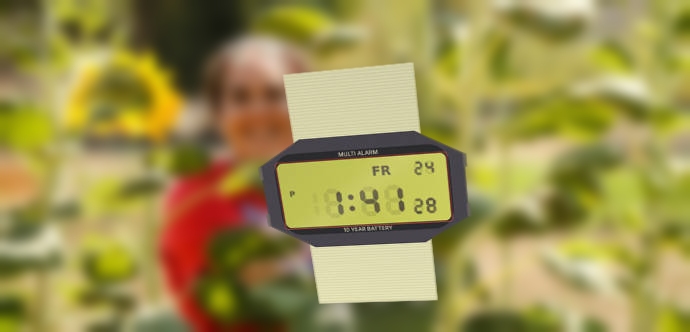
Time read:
1:41:28
